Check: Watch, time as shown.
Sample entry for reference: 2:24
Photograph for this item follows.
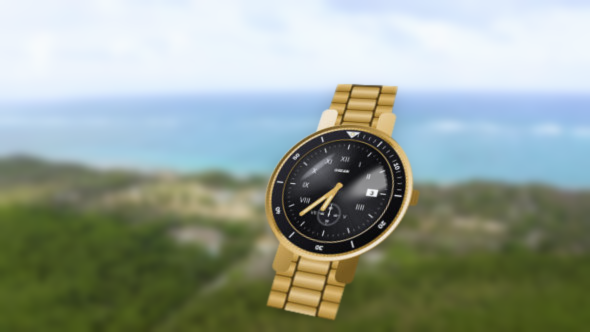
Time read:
6:37
